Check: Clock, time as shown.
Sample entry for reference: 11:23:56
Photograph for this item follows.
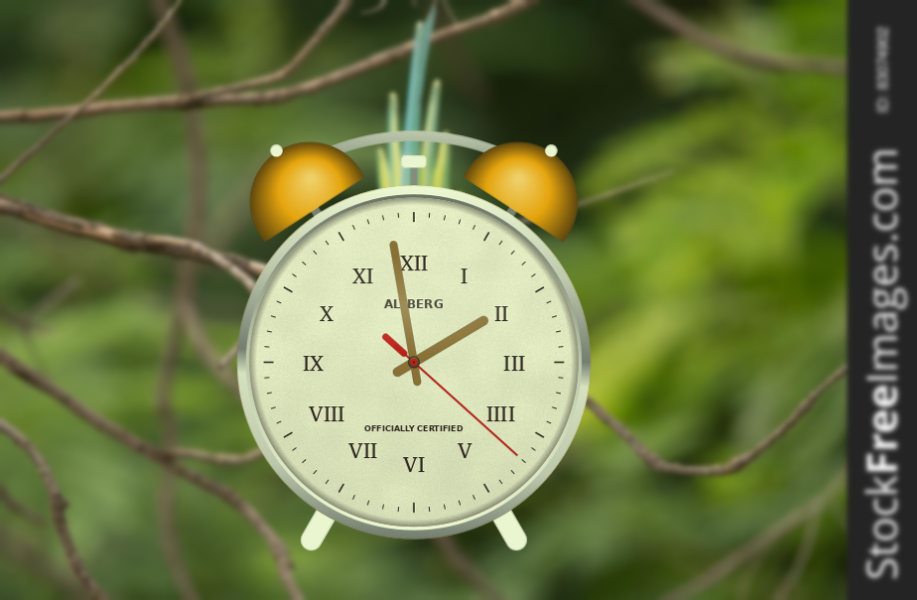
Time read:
1:58:22
